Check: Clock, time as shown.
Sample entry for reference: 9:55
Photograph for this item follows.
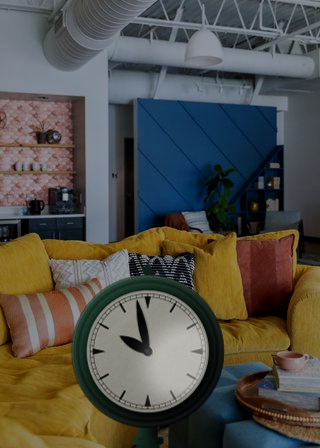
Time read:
9:58
